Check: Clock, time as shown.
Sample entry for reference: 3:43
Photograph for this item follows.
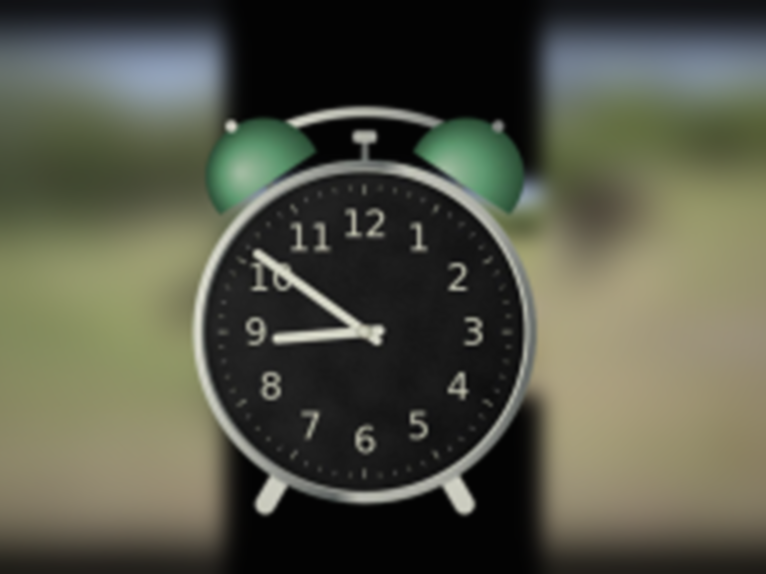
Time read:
8:51
